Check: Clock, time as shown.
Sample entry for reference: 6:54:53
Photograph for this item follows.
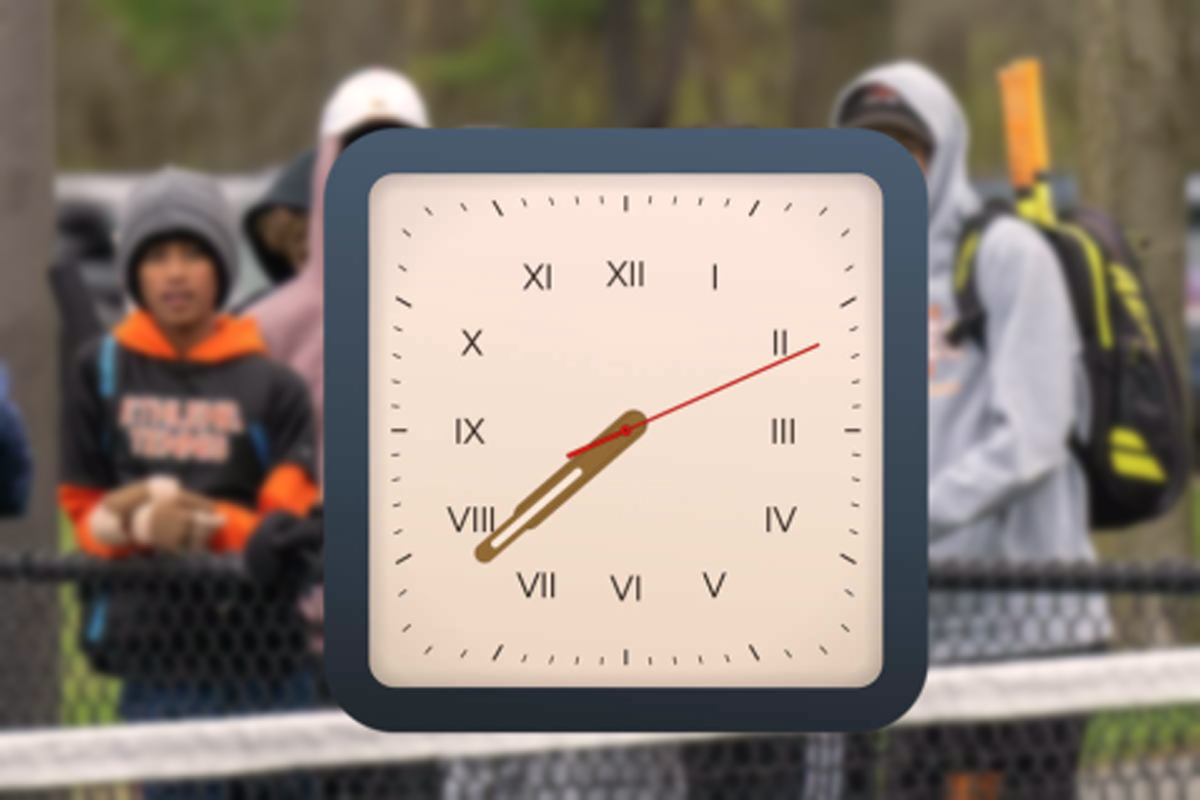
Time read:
7:38:11
